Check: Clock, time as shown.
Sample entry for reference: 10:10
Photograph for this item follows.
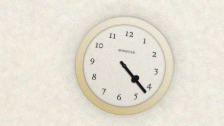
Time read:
4:22
